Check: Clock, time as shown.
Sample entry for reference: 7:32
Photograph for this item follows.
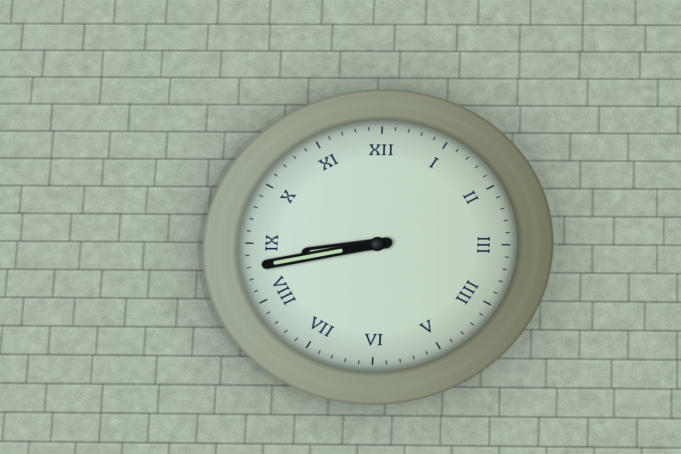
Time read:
8:43
